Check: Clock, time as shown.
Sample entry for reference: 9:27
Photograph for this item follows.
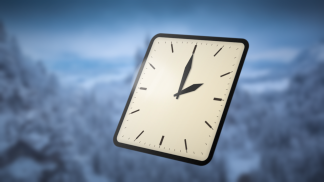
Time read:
2:00
